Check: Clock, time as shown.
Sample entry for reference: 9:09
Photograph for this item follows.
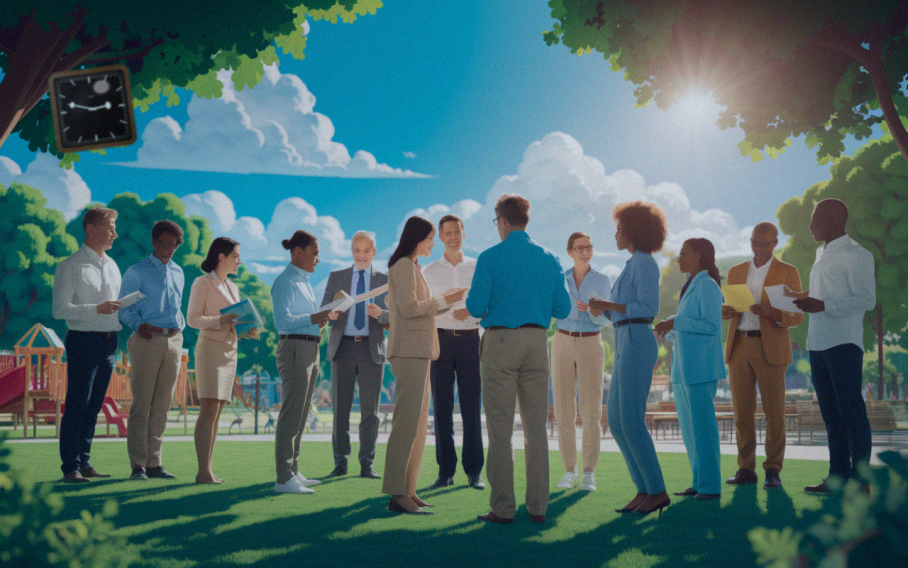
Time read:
2:48
